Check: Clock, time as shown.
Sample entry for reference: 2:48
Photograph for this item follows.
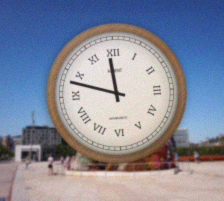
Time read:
11:48
